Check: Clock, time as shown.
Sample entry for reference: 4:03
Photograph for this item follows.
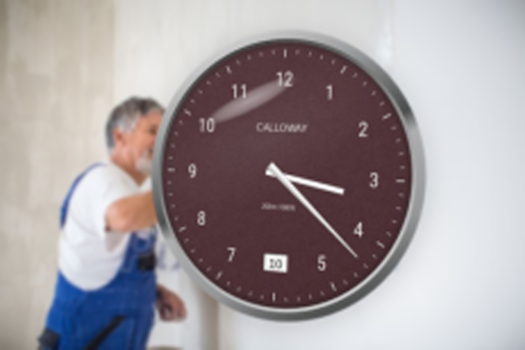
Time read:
3:22
